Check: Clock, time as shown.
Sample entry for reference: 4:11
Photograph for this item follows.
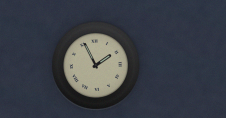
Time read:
1:56
